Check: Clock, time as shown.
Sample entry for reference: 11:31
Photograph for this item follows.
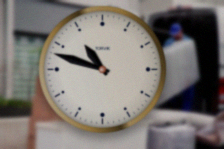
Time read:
10:48
